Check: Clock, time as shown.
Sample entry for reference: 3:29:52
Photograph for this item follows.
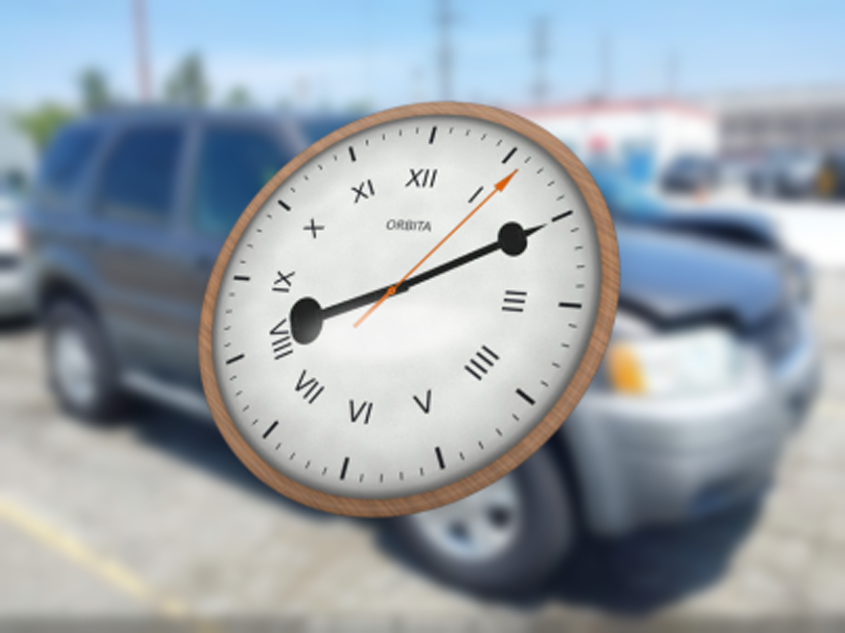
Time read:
8:10:06
